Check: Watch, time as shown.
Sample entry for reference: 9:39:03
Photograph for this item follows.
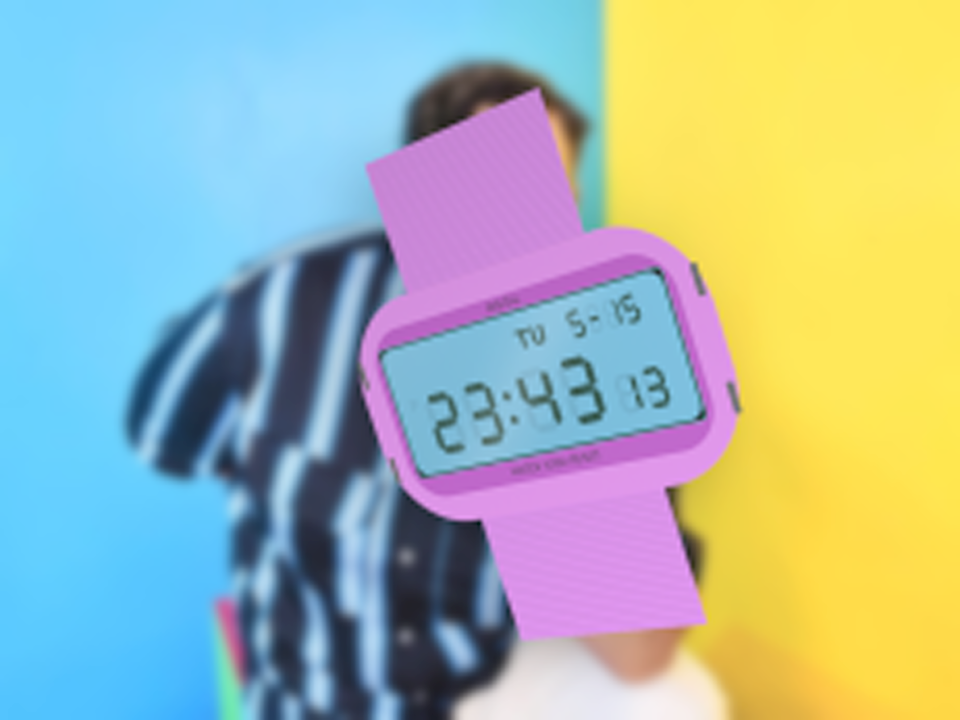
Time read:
23:43:13
